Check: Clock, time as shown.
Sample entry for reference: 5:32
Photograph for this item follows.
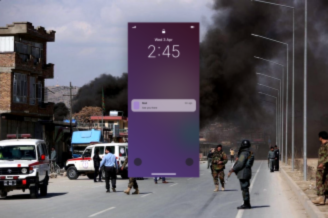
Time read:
2:45
